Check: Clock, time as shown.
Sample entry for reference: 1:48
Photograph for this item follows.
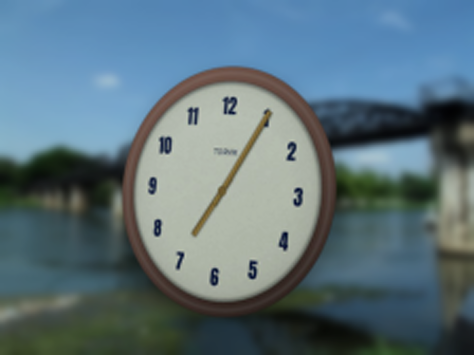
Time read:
7:05
